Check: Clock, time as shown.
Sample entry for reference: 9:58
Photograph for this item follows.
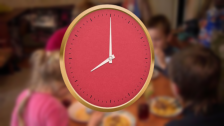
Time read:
8:00
